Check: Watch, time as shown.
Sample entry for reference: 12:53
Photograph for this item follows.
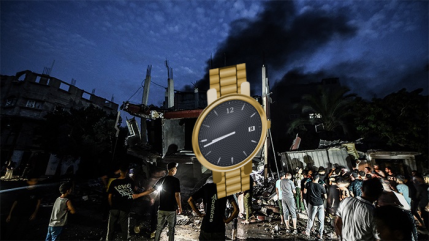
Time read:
8:43
